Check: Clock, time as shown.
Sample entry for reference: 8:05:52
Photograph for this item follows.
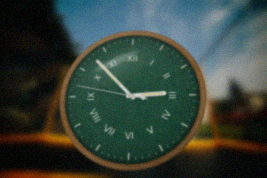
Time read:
2:52:47
